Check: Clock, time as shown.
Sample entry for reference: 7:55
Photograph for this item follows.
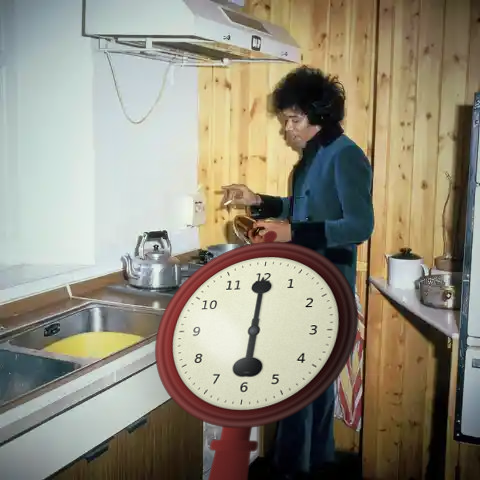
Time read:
6:00
